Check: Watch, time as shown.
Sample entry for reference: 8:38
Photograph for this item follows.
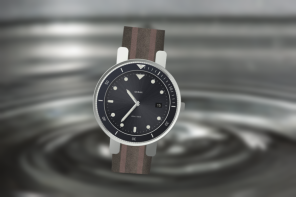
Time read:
10:36
